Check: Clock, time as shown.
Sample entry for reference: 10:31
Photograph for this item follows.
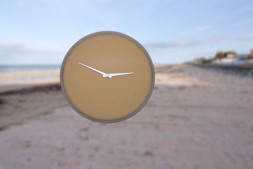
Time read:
2:49
